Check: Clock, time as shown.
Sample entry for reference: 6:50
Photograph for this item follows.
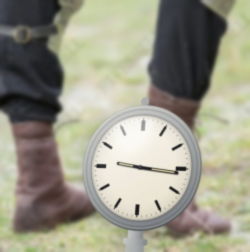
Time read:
9:16
